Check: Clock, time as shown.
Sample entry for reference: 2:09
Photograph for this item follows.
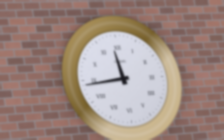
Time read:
11:44
